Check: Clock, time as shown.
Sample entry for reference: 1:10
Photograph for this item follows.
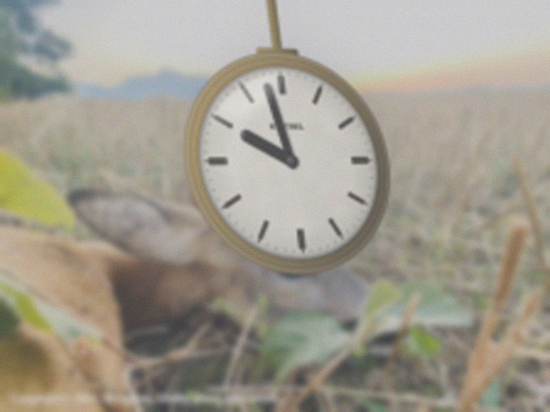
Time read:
9:58
